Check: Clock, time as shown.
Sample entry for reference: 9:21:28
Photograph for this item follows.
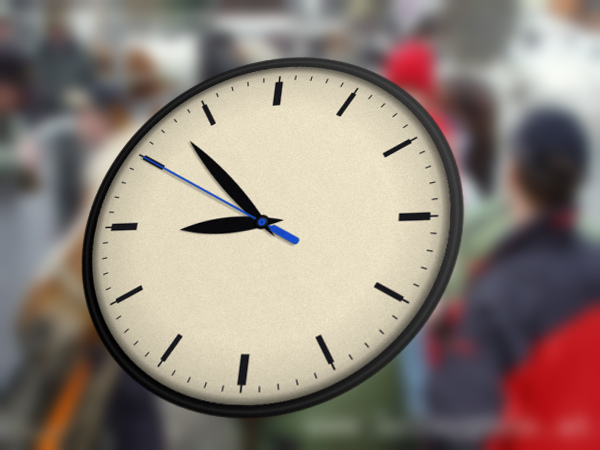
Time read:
8:52:50
